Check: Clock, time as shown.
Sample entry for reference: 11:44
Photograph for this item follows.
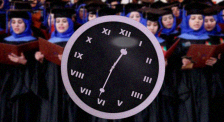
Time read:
12:31
